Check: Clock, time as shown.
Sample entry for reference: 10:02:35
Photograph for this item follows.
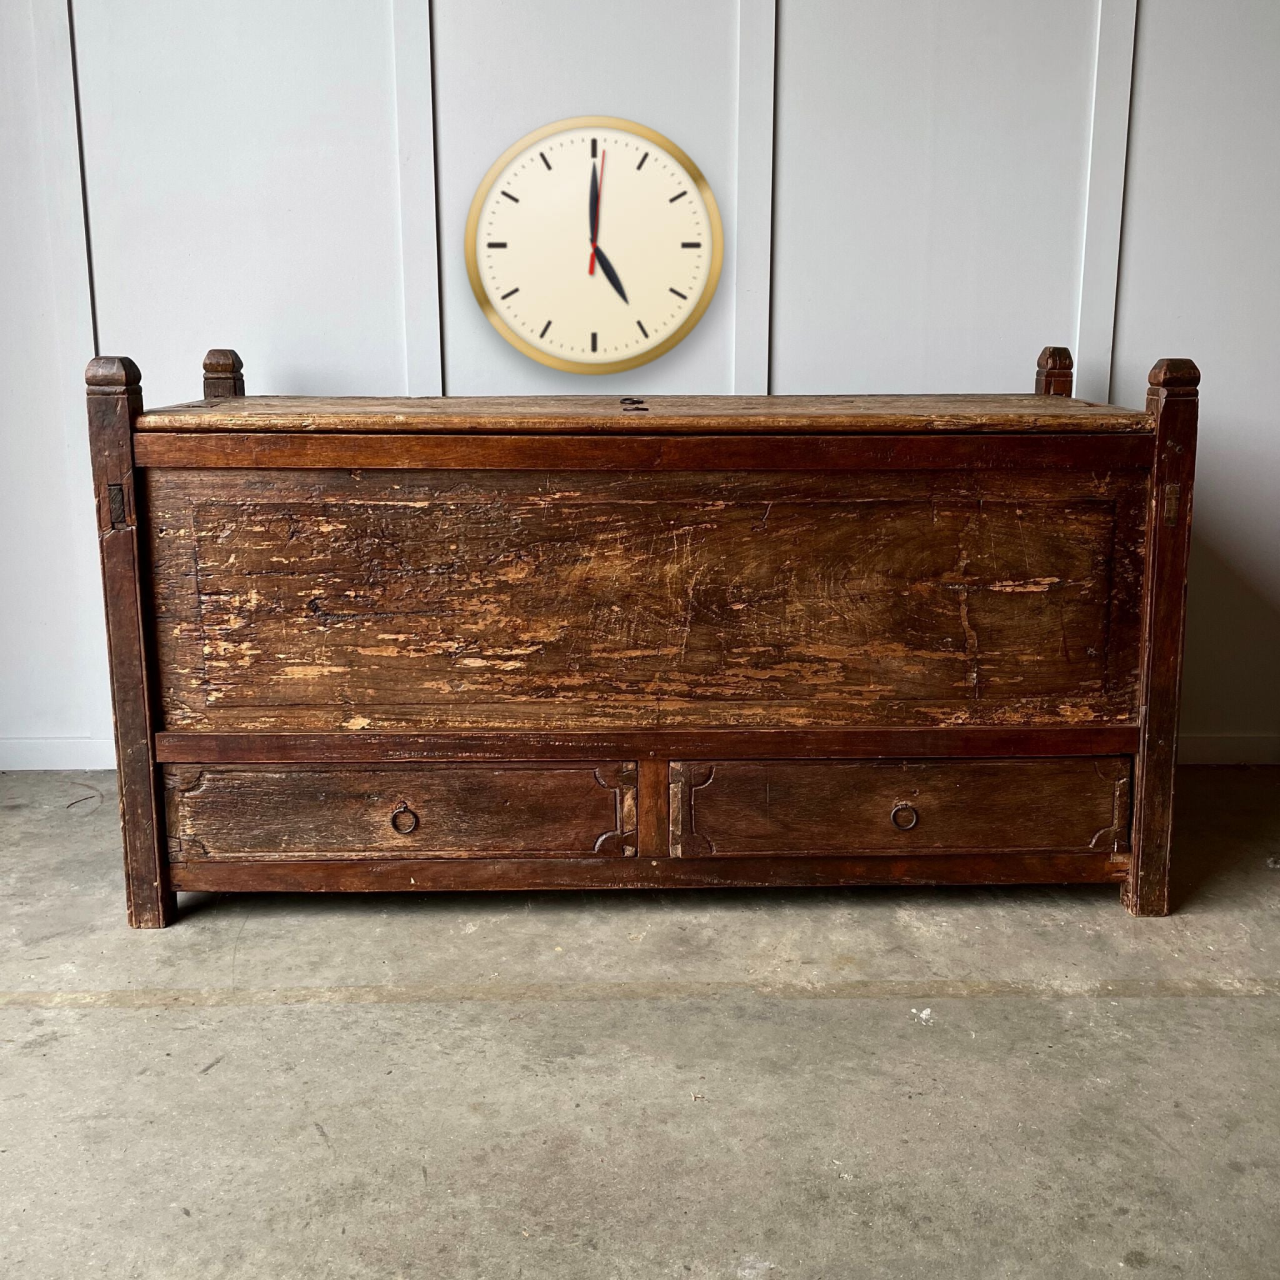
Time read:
5:00:01
